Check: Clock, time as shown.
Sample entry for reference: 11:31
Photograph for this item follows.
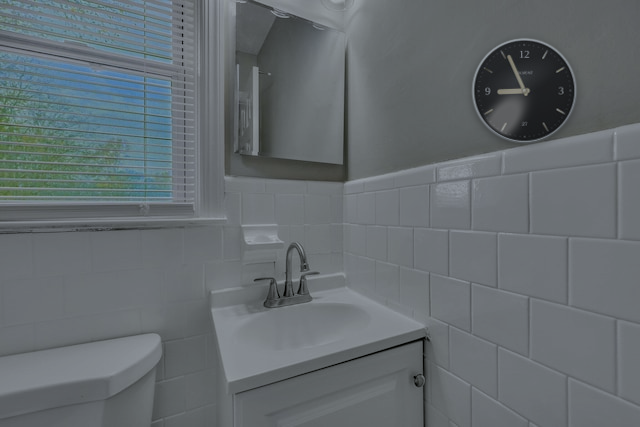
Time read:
8:56
